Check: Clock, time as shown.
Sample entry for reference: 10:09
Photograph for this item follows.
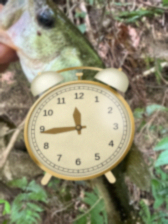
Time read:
11:44
